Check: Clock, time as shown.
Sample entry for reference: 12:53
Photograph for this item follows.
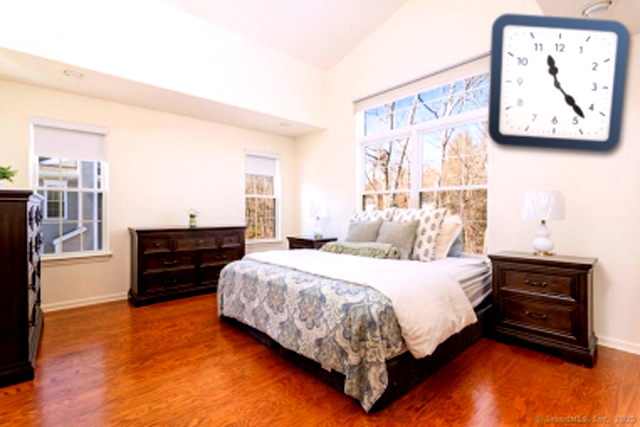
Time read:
11:23
